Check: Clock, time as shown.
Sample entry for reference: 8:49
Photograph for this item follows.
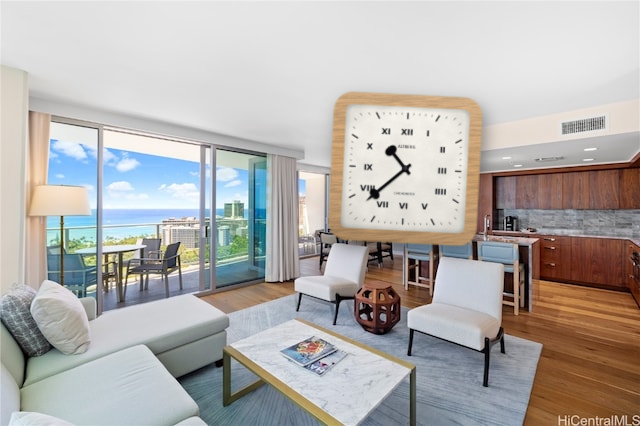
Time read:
10:38
